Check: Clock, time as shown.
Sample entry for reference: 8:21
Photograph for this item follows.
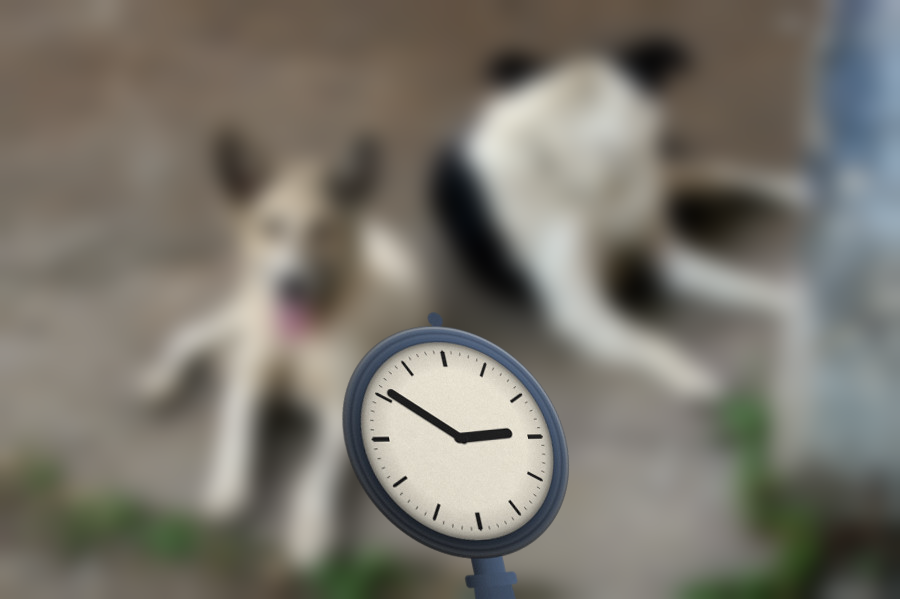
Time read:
2:51
